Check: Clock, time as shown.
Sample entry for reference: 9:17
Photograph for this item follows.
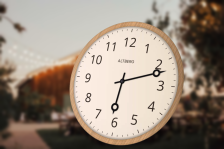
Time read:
6:12
